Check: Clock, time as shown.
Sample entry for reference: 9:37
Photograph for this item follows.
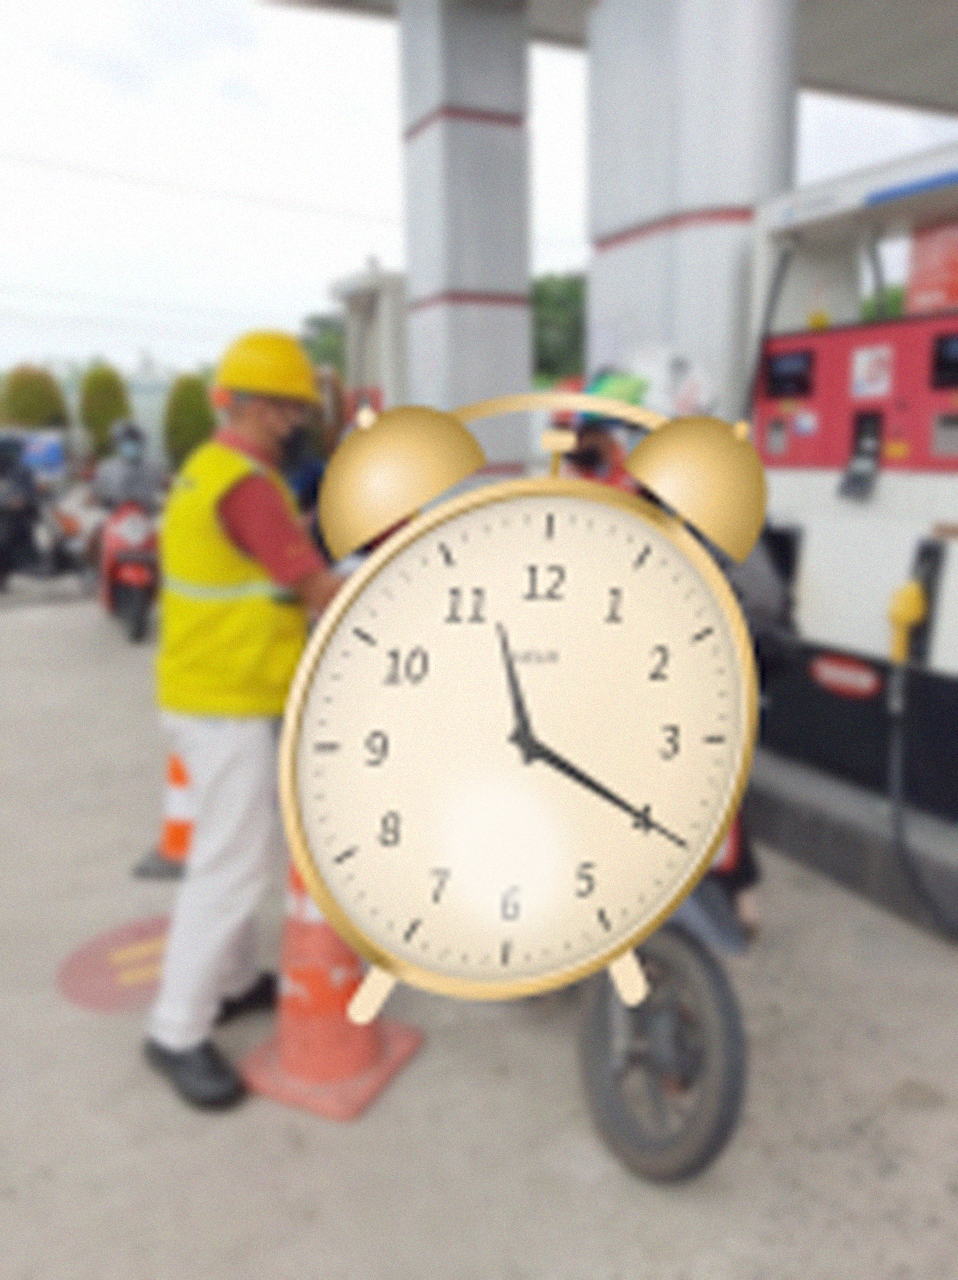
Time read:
11:20
